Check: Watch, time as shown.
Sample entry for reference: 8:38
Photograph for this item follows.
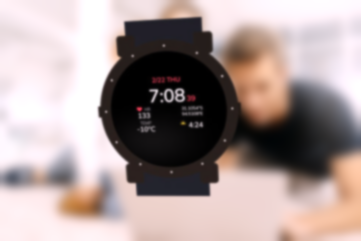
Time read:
7:08
